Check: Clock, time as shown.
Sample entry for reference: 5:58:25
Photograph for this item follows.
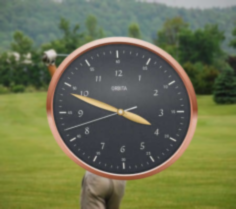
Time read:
3:48:42
